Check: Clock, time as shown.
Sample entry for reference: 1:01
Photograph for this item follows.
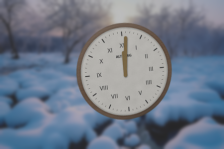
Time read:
12:01
